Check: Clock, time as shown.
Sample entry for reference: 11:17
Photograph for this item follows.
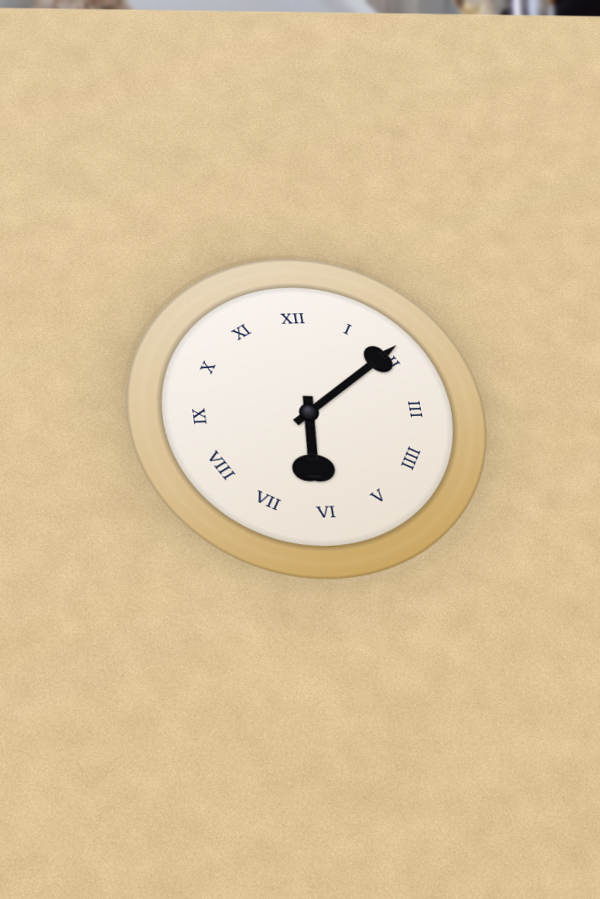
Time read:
6:09
